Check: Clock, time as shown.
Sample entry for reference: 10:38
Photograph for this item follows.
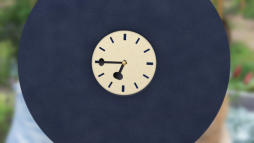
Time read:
6:45
